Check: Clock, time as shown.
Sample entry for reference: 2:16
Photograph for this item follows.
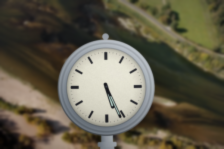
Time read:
5:26
